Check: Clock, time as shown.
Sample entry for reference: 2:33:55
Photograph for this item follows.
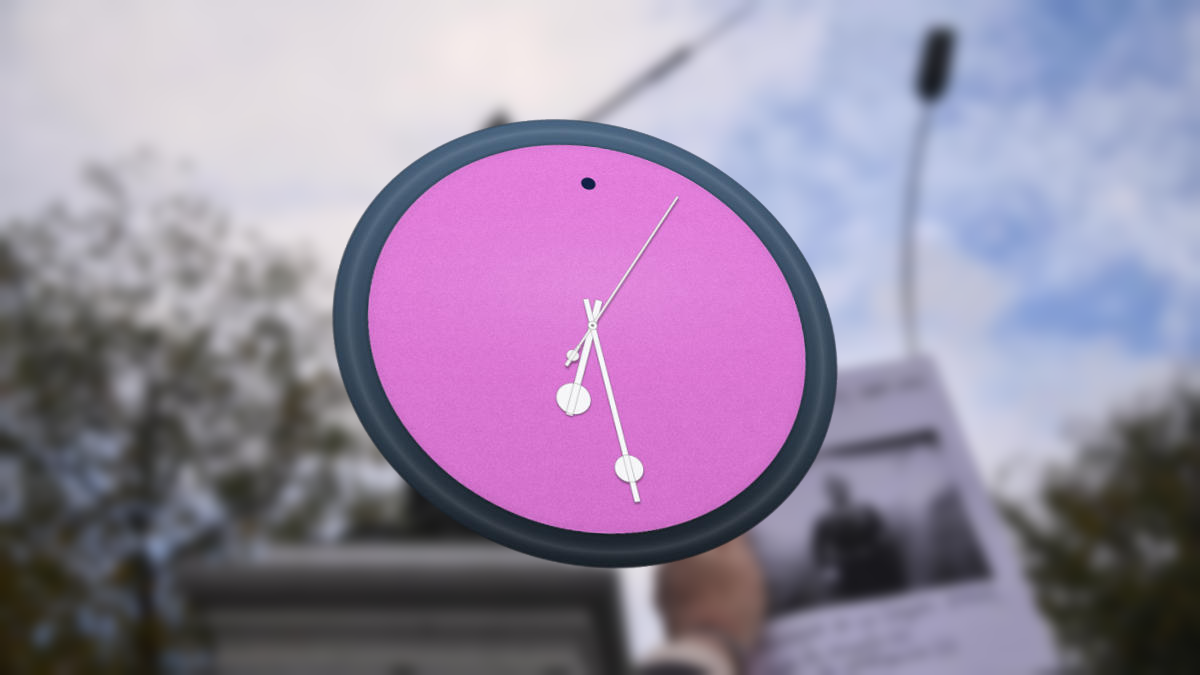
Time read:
6:28:05
